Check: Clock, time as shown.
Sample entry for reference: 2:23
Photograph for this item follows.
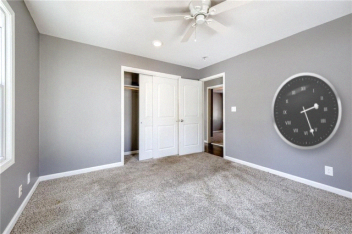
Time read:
2:27
